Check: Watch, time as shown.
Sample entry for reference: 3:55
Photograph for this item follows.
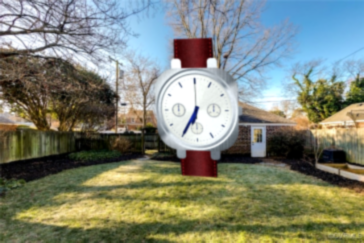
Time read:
6:35
